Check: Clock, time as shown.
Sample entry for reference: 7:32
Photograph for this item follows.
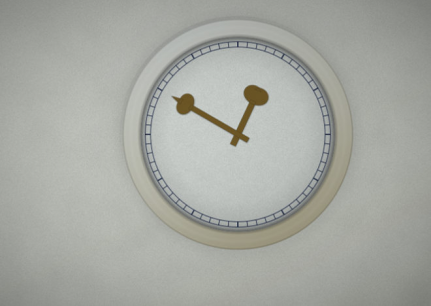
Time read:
12:50
